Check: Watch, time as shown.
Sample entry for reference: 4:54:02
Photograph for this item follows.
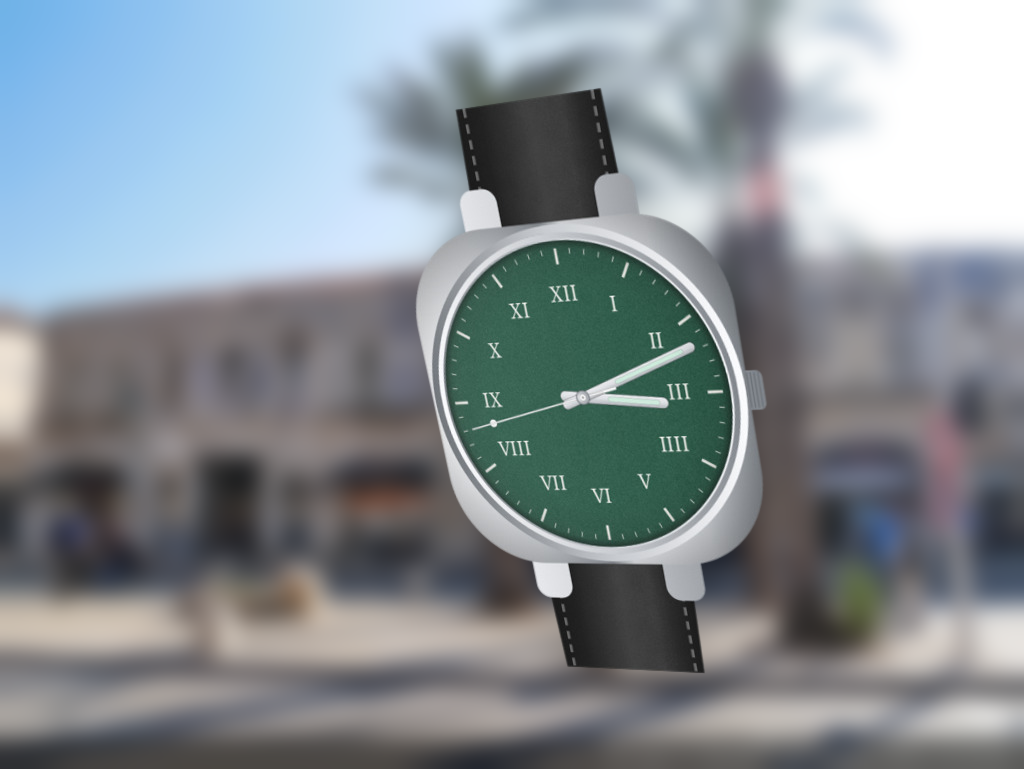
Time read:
3:11:43
